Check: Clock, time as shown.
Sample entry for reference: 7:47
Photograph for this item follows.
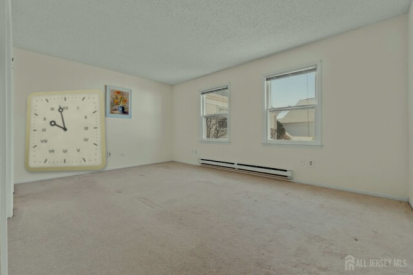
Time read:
9:58
